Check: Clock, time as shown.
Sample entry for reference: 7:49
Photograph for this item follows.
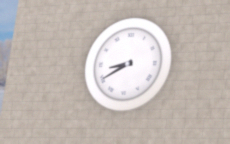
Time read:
8:40
